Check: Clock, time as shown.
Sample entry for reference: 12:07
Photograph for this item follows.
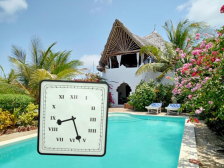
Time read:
8:27
